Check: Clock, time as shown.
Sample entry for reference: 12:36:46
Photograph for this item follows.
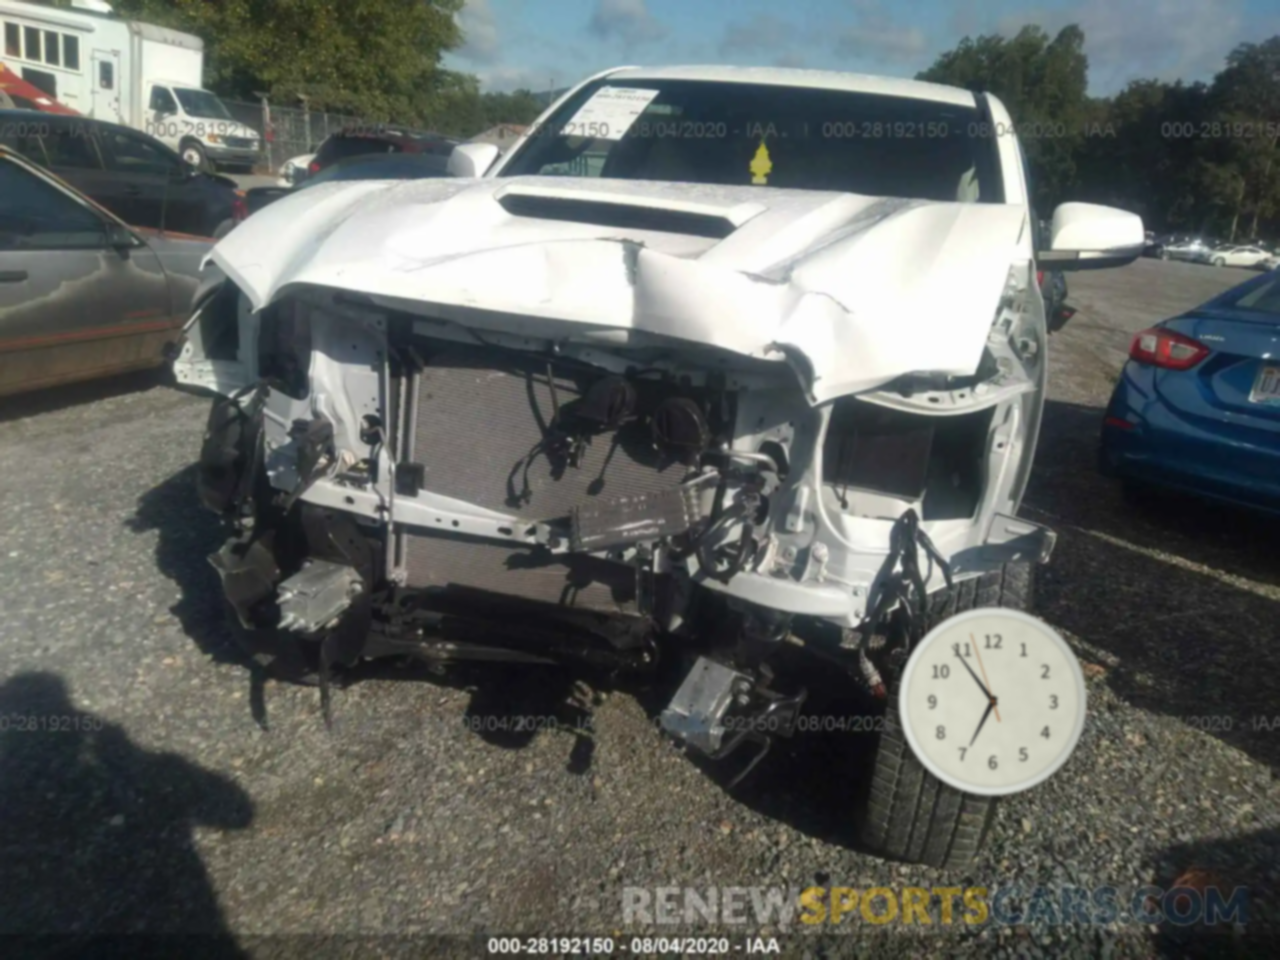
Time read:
6:53:57
